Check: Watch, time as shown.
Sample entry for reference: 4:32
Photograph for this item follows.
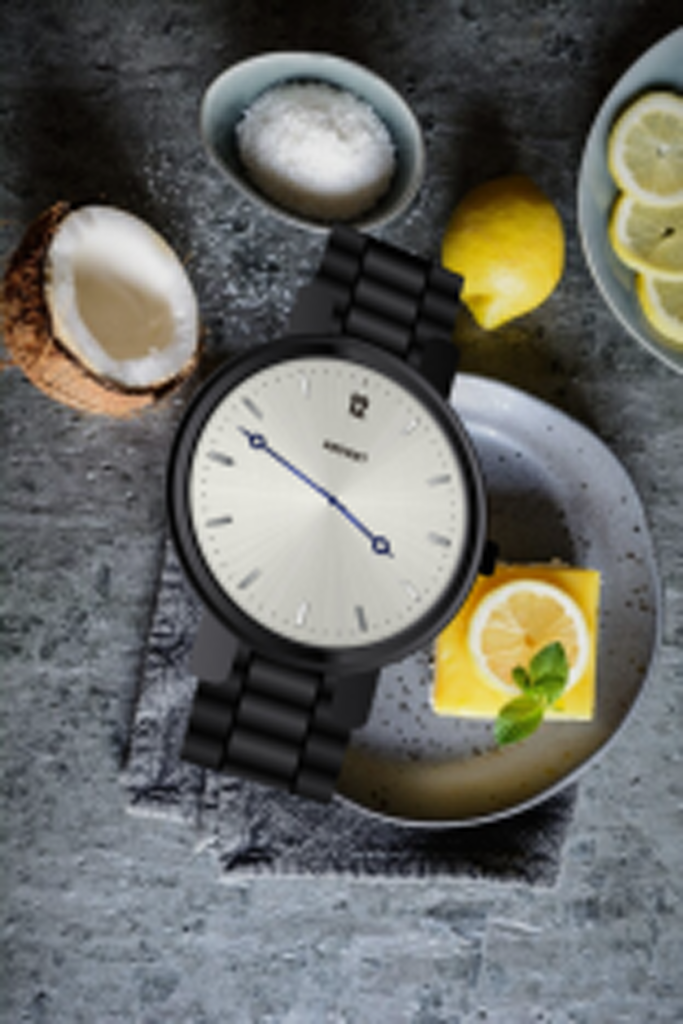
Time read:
3:48
